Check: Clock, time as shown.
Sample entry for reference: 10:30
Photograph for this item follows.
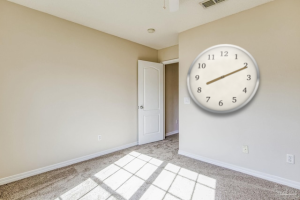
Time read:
8:11
